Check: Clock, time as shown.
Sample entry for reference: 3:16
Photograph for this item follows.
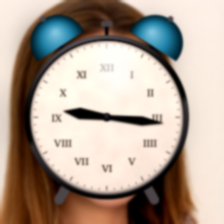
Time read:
9:16
